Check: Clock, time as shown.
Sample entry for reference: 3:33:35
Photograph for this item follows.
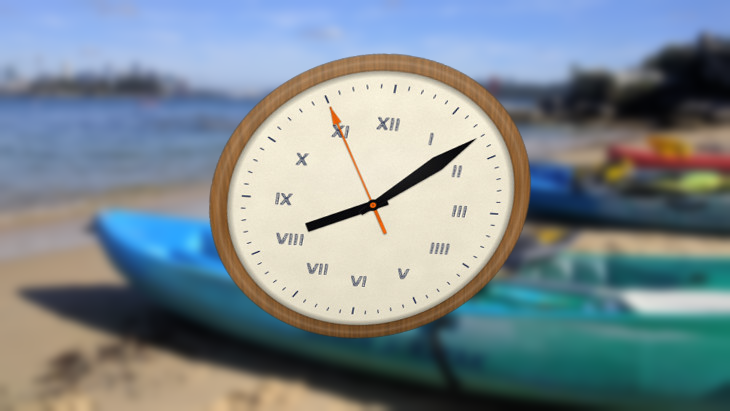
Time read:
8:07:55
